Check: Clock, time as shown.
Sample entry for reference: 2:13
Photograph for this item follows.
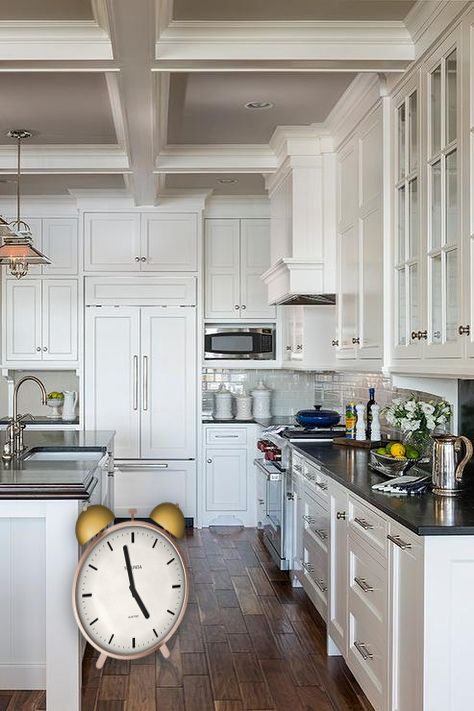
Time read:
4:58
